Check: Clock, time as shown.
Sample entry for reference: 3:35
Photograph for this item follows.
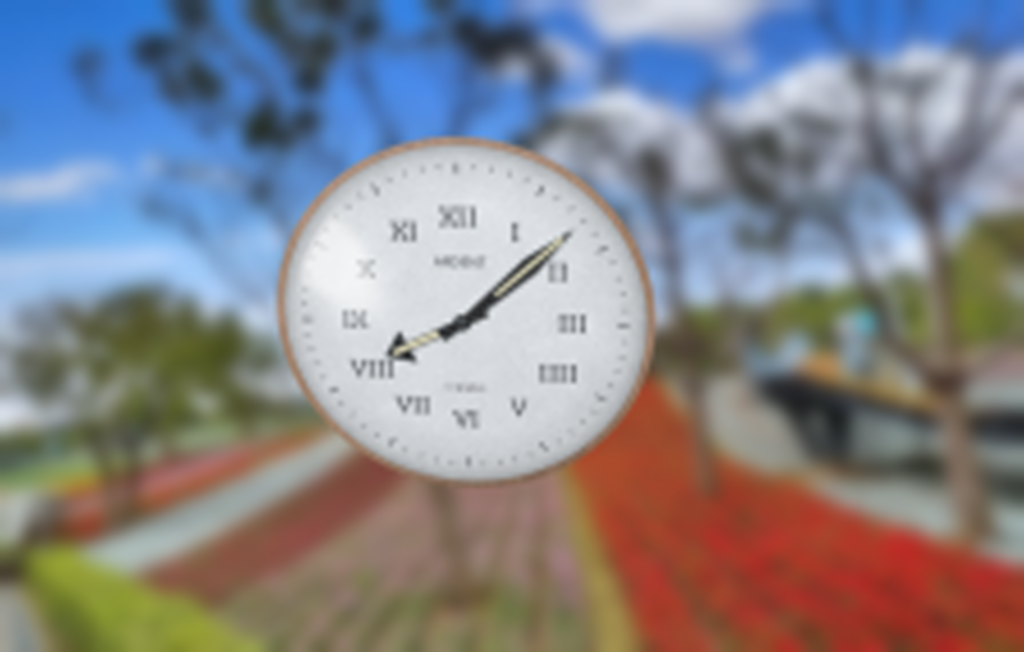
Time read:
8:08
